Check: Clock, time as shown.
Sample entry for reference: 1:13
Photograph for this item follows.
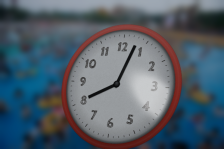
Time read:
8:03
